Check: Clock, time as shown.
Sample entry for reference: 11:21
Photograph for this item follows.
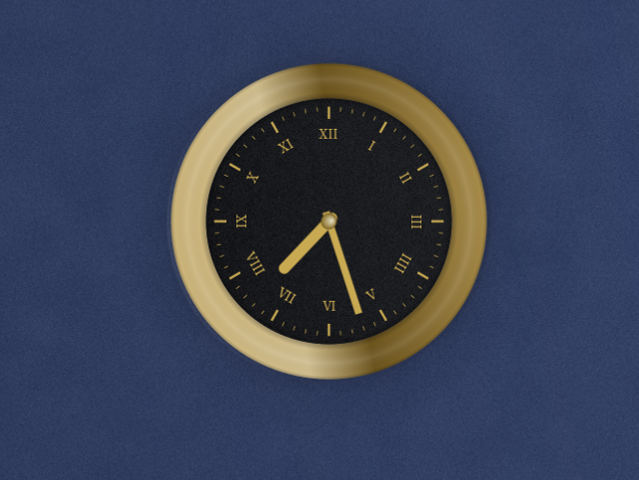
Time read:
7:27
